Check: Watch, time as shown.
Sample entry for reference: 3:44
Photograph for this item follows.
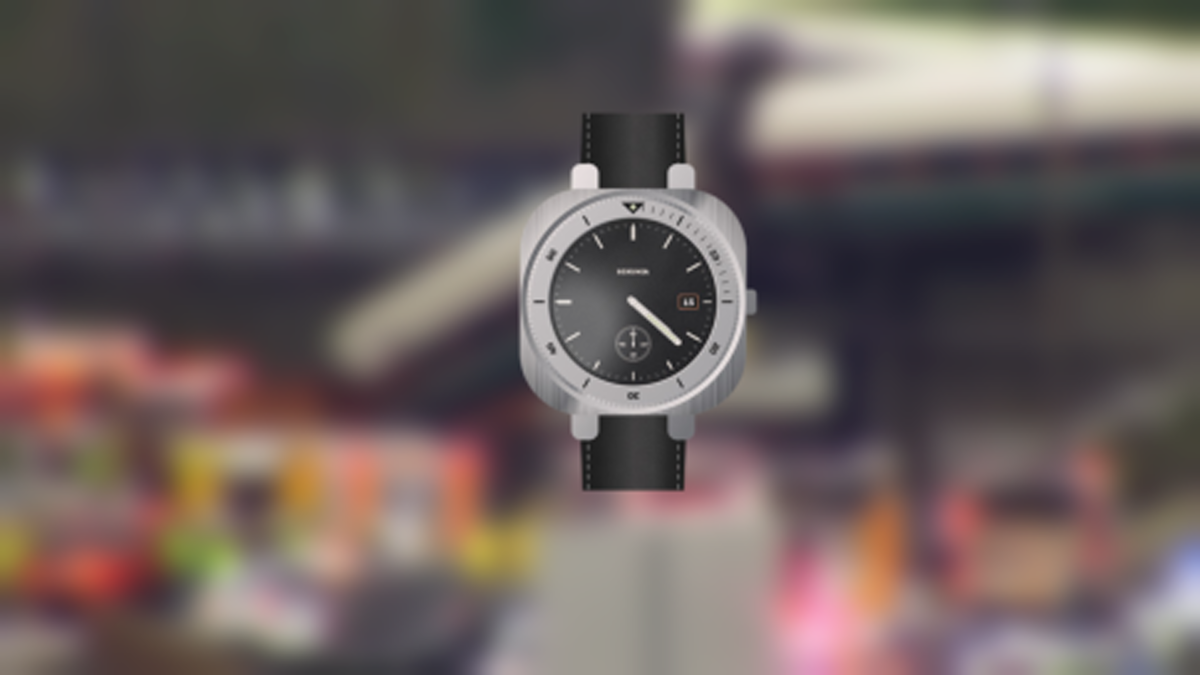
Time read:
4:22
